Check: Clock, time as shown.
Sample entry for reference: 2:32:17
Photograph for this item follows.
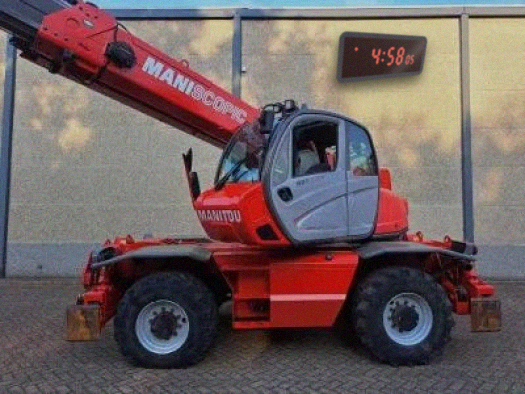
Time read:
4:58:05
